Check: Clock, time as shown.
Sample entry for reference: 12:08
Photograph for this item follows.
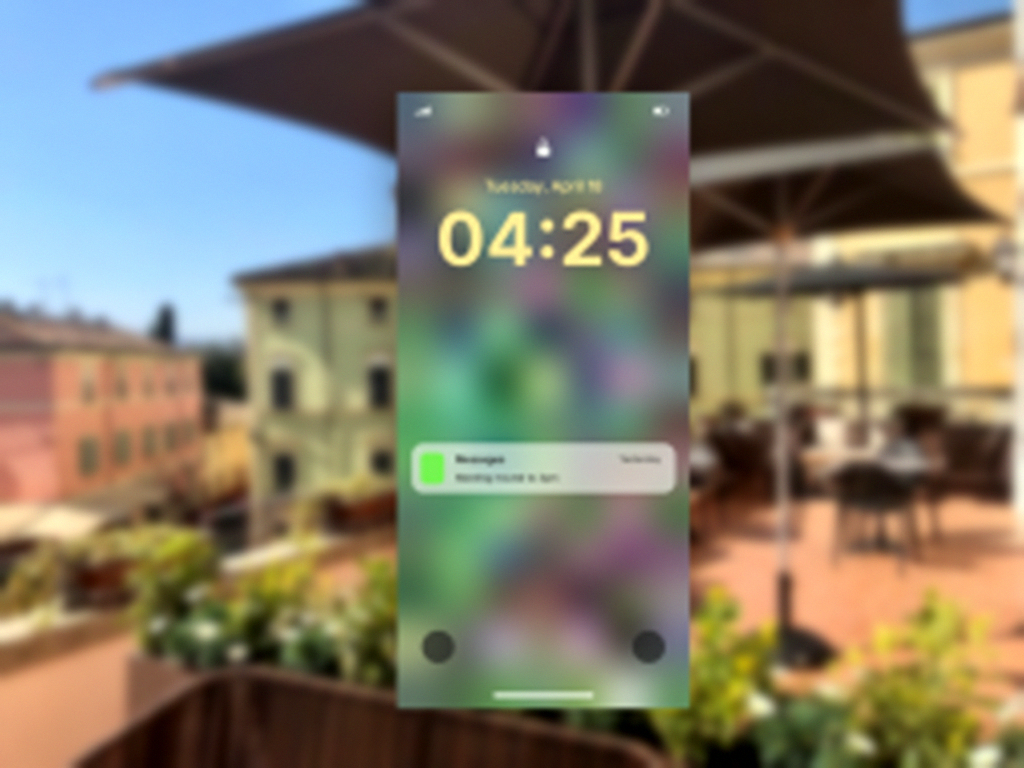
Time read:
4:25
